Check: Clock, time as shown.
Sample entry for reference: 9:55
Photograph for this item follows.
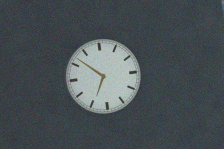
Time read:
6:52
